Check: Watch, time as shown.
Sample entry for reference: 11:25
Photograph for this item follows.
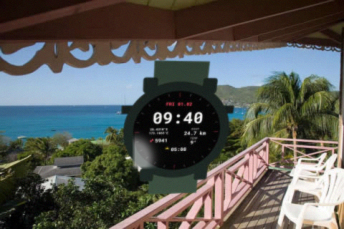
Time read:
9:40
